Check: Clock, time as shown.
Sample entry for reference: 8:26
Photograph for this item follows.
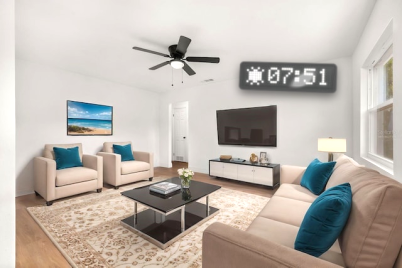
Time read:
7:51
